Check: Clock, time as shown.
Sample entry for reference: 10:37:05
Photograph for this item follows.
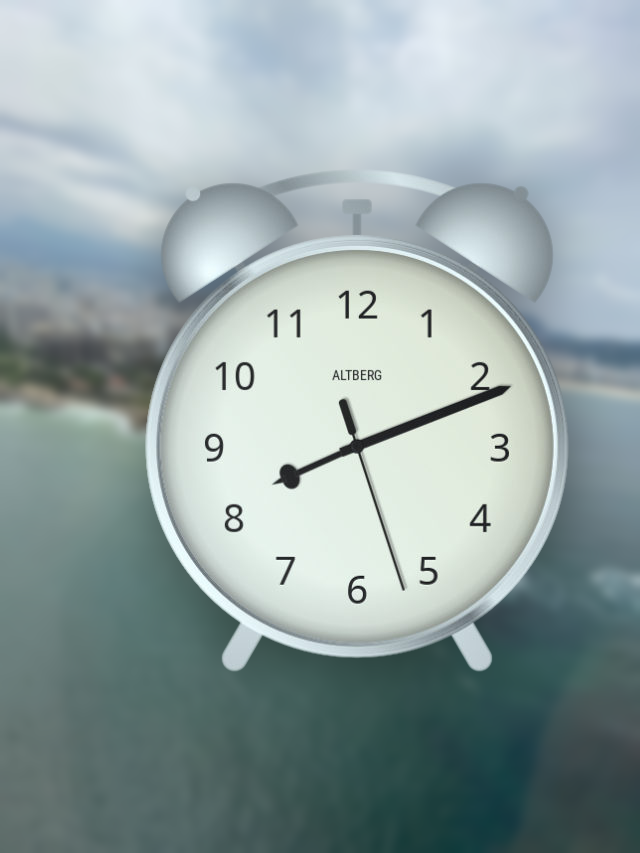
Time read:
8:11:27
